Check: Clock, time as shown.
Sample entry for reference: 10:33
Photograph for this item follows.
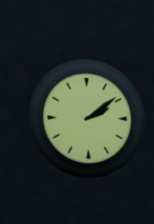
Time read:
2:09
